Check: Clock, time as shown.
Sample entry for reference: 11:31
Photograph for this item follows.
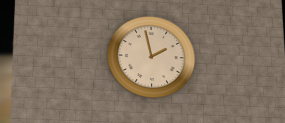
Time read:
1:58
